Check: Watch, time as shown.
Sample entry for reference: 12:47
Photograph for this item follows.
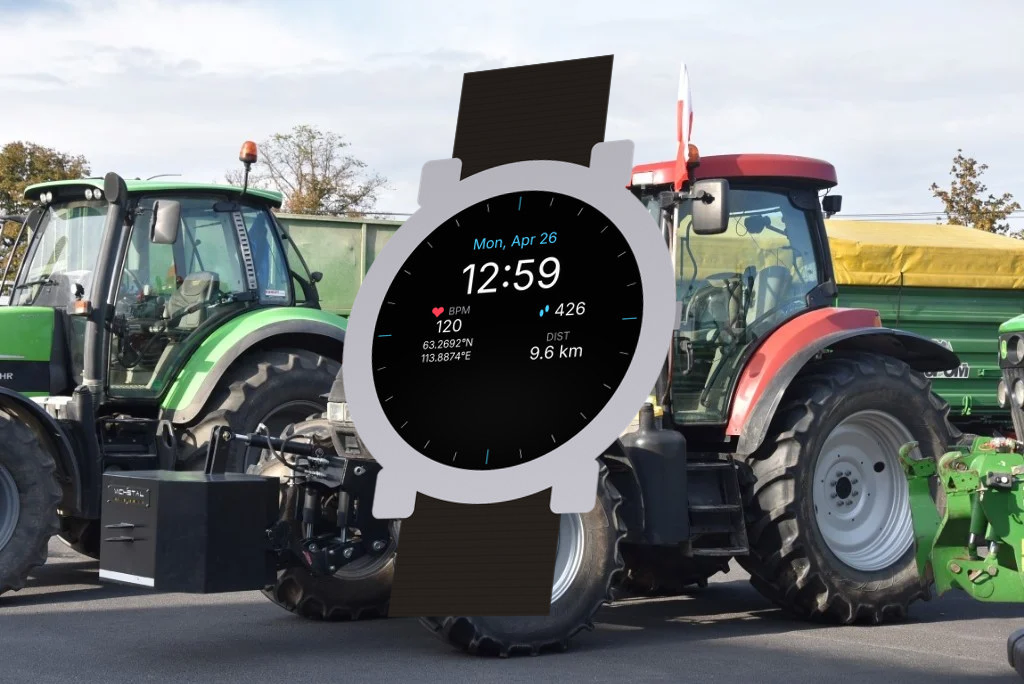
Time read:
12:59
